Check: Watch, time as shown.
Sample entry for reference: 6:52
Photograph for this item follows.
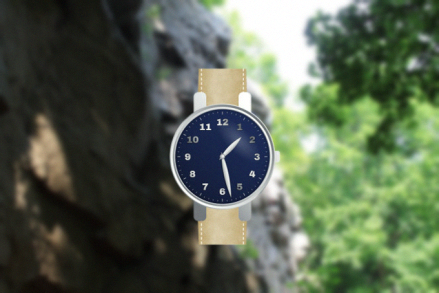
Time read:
1:28
